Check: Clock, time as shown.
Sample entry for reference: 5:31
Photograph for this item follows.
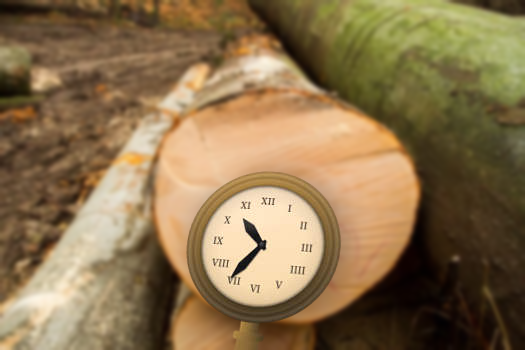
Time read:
10:36
